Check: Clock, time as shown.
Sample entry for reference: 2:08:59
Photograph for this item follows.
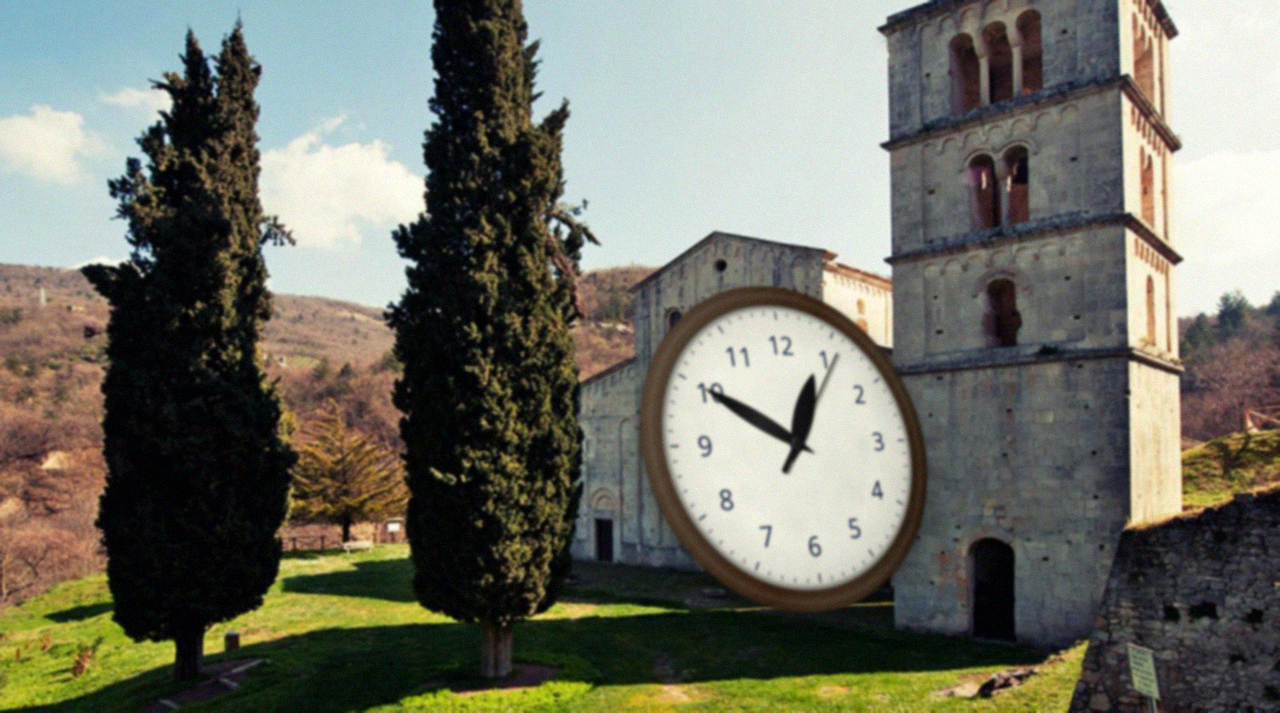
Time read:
12:50:06
